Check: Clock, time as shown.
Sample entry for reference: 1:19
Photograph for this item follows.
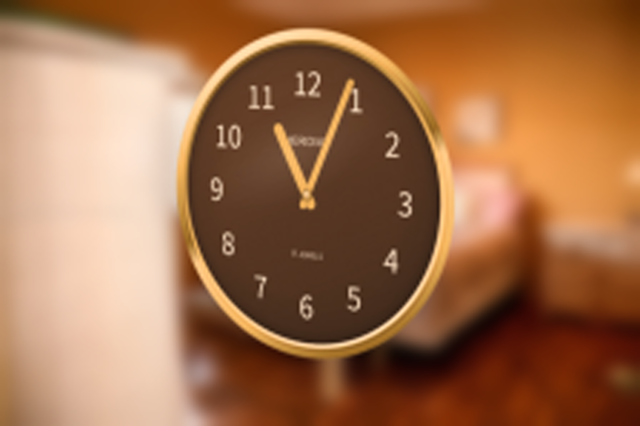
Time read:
11:04
